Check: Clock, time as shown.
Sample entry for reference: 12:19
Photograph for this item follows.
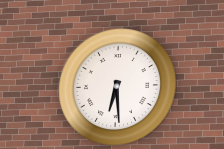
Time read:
6:29
